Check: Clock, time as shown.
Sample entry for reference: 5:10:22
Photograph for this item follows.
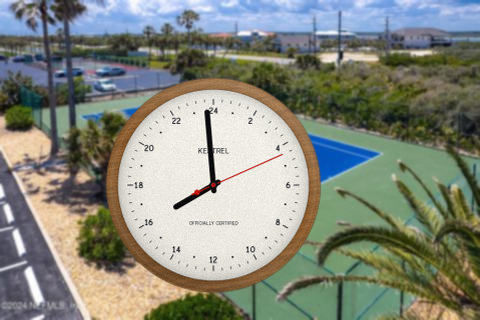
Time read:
15:59:11
